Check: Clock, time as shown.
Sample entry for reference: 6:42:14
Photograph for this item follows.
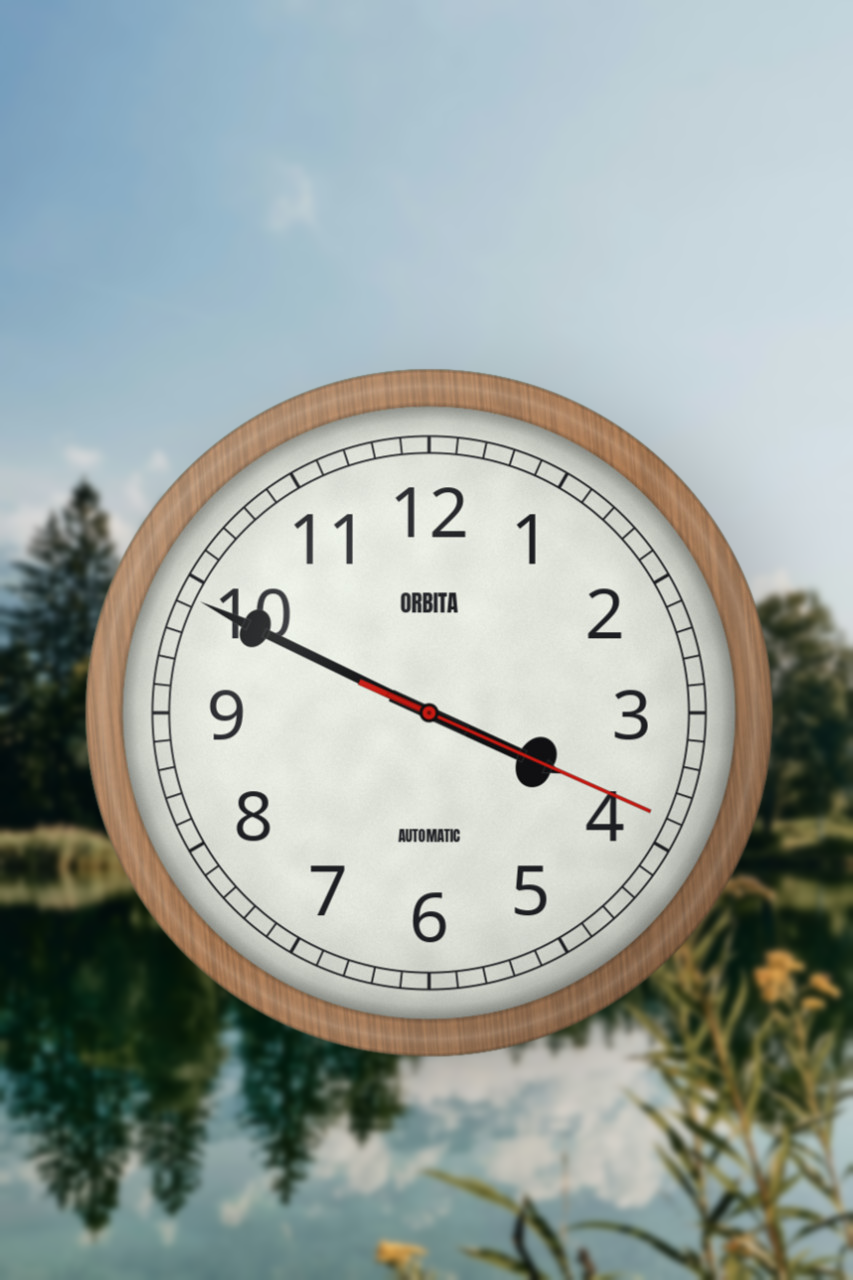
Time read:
3:49:19
